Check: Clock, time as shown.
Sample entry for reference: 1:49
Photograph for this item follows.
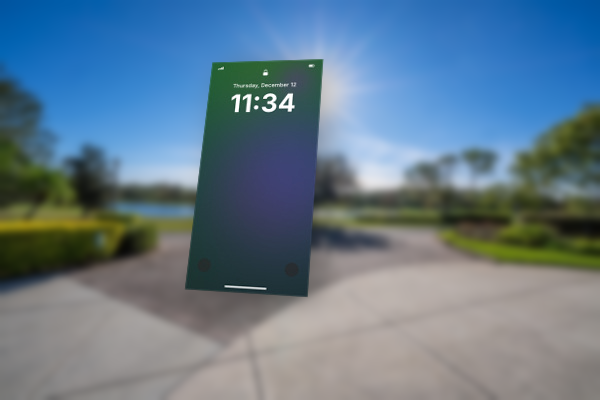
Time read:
11:34
